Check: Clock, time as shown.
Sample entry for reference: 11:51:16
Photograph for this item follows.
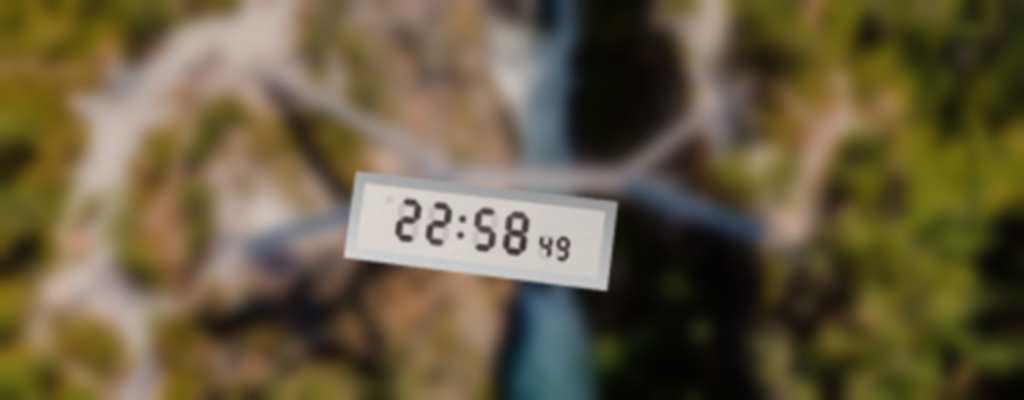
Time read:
22:58:49
